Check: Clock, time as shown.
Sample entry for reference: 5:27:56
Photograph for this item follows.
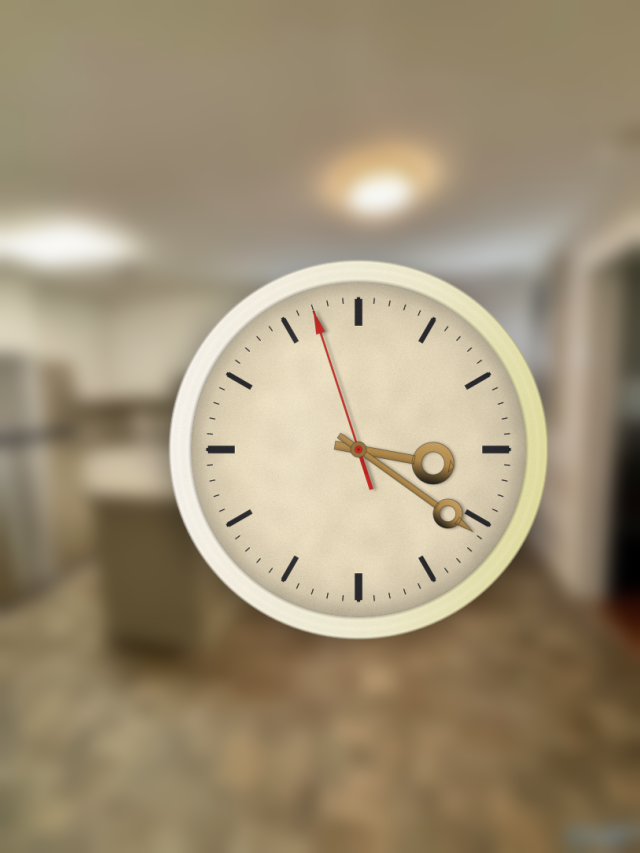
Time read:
3:20:57
